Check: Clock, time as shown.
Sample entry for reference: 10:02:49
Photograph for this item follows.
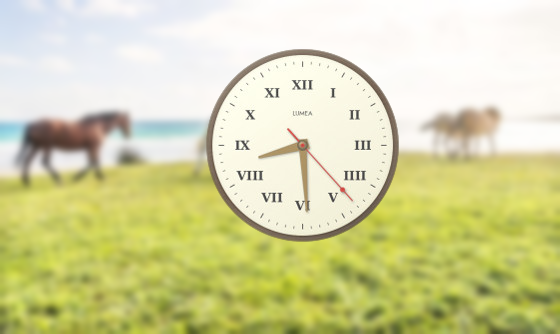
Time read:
8:29:23
